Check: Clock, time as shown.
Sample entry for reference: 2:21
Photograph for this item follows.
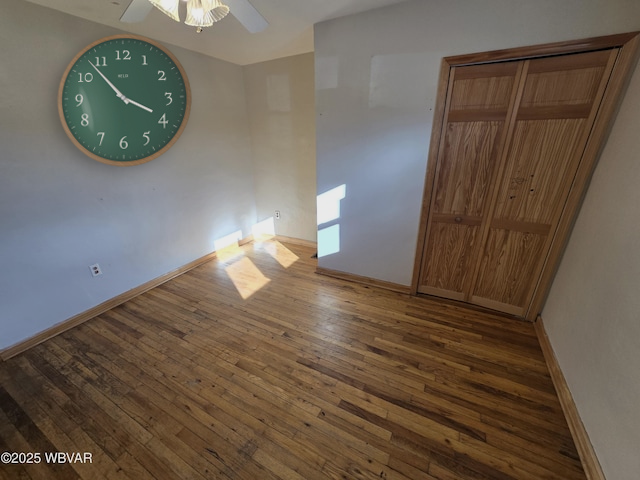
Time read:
3:53
